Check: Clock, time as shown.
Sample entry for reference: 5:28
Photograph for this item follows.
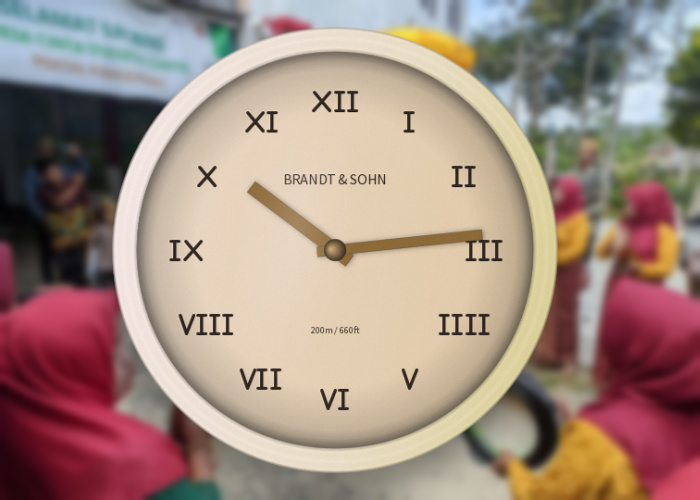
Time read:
10:14
